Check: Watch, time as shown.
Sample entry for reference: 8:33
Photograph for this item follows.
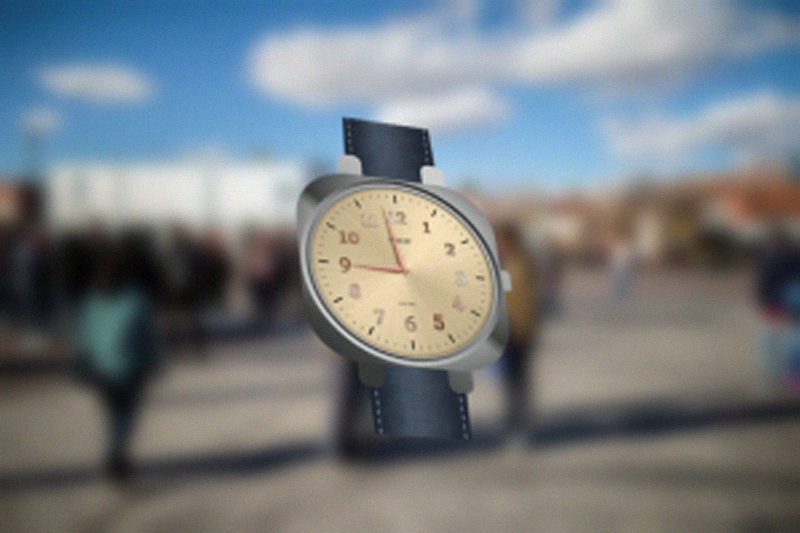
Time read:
8:58
